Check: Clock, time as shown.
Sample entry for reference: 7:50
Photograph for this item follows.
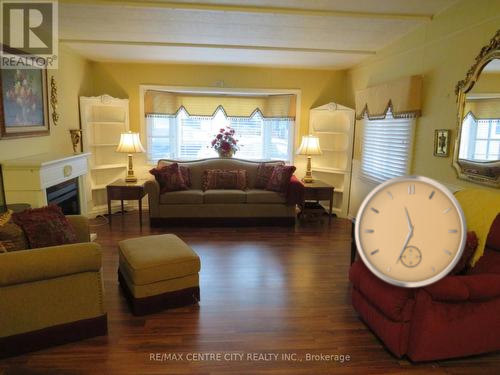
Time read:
11:34
